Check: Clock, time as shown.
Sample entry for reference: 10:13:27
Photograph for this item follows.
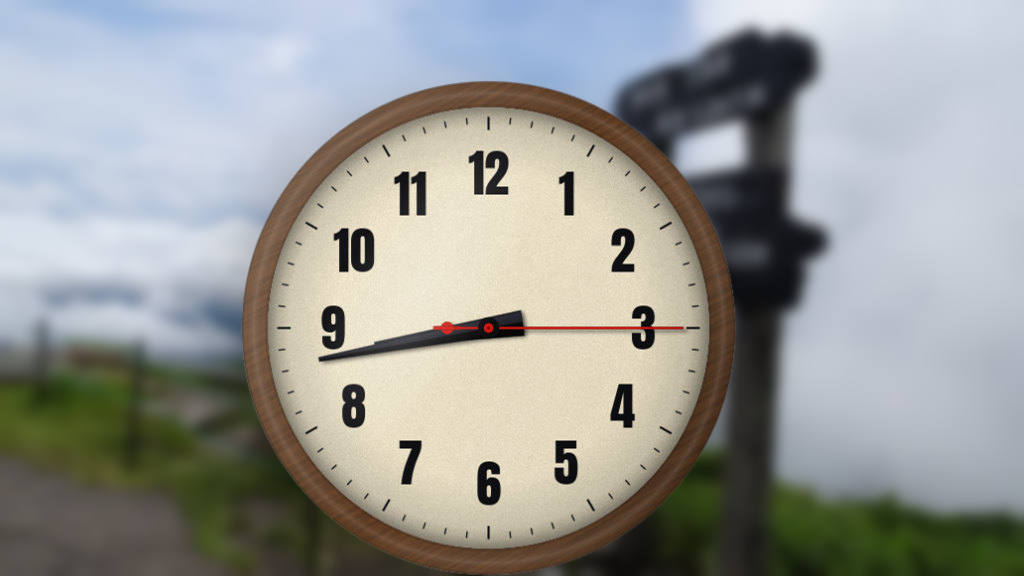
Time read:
8:43:15
